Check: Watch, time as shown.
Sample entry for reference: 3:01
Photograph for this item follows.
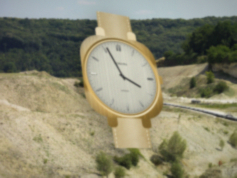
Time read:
3:56
